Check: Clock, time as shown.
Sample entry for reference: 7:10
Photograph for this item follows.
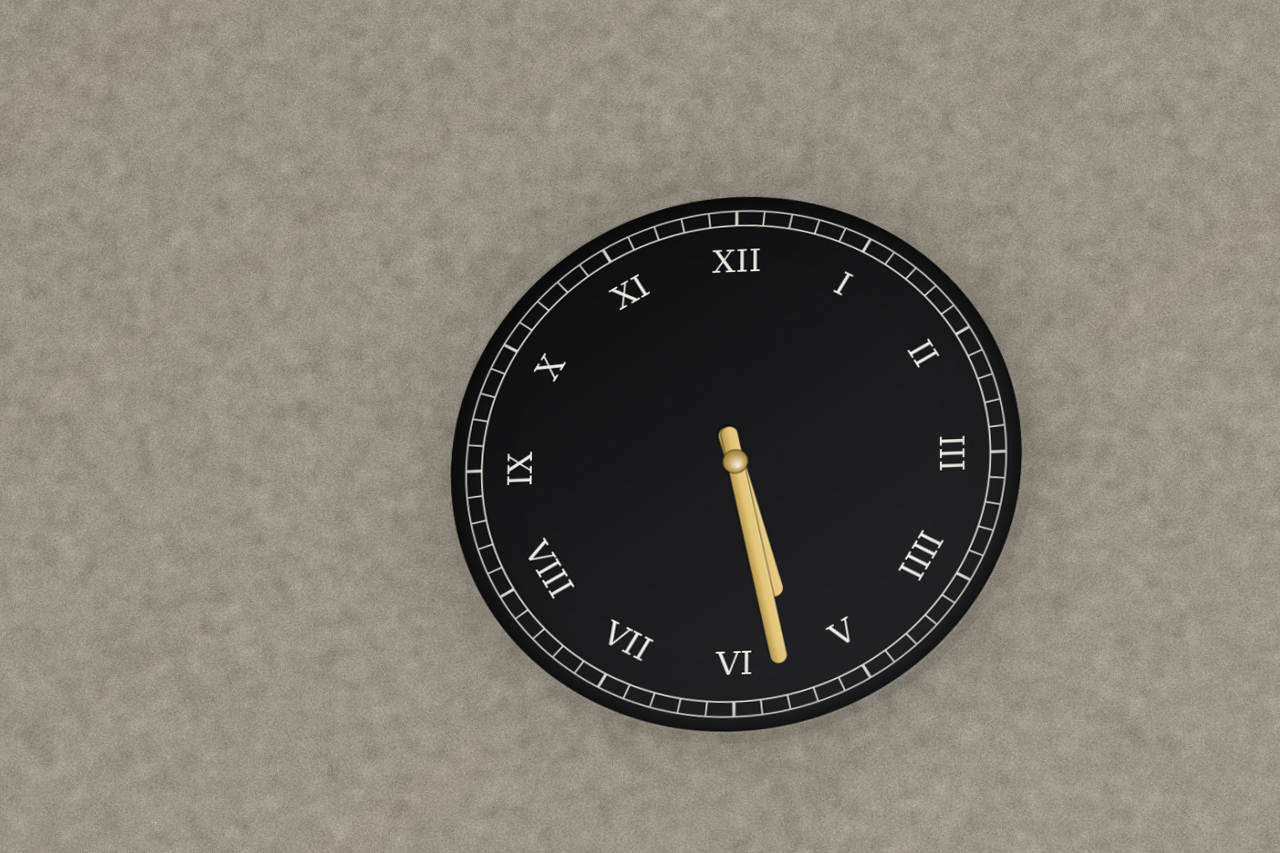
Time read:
5:28
